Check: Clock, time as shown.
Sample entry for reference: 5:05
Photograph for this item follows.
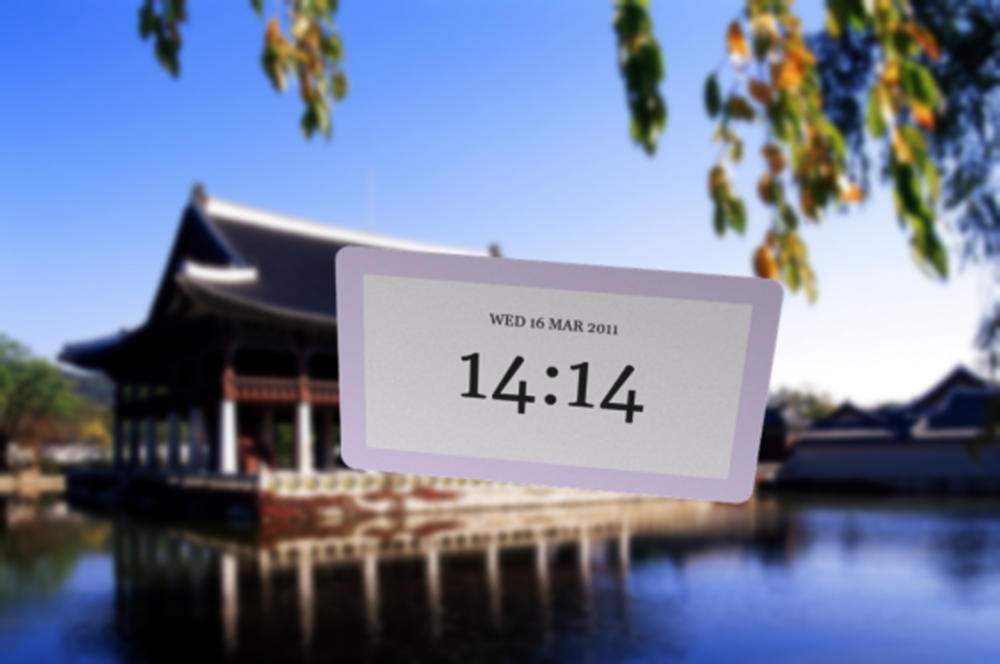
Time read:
14:14
